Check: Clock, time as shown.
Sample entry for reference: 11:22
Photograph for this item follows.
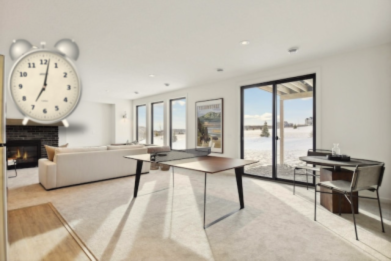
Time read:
7:02
